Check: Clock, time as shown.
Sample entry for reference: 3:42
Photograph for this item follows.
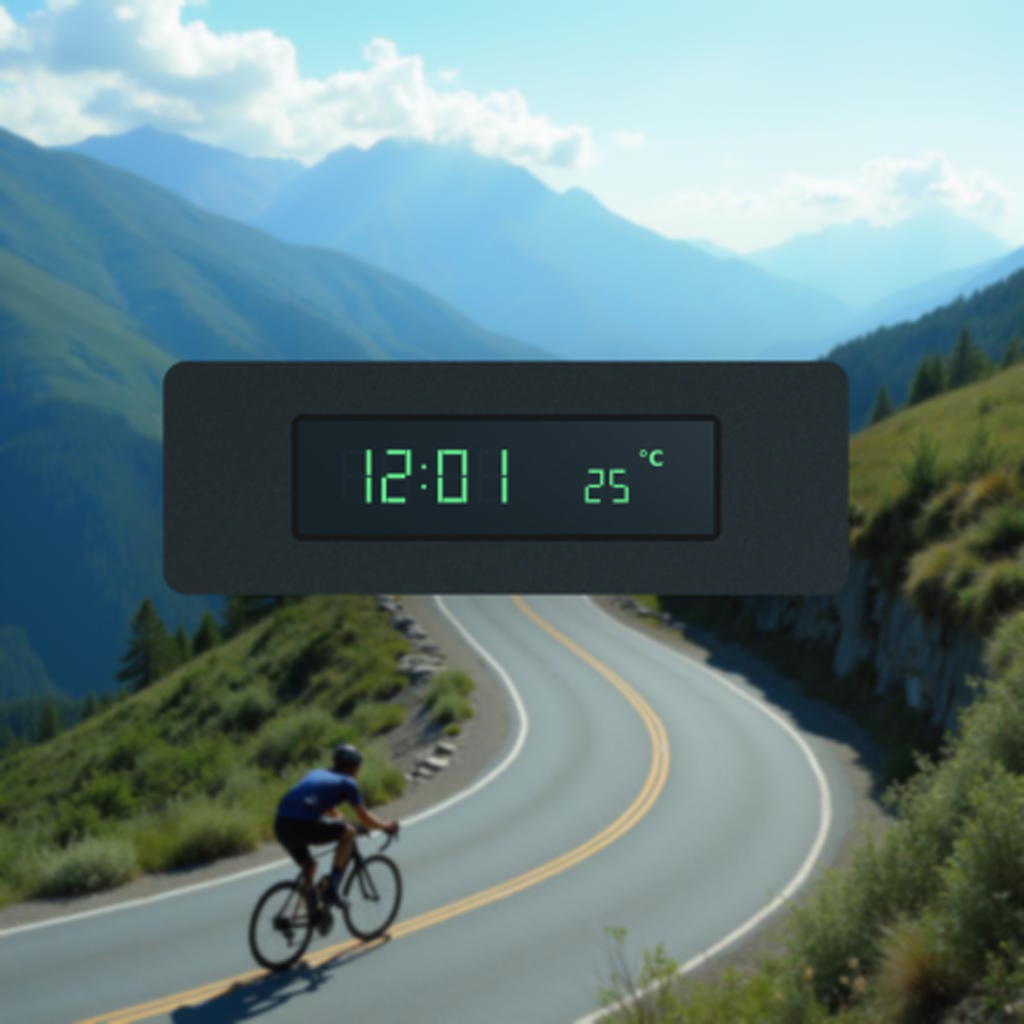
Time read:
12:01
